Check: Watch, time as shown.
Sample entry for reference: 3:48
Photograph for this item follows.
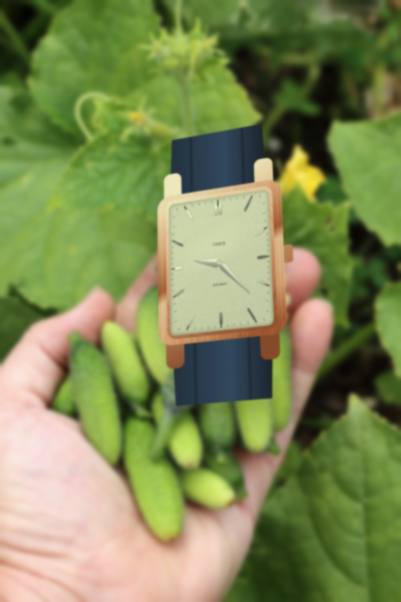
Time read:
9:23
